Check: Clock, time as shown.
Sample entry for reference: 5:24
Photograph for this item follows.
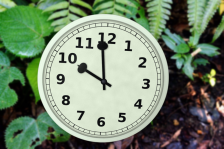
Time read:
9:59
